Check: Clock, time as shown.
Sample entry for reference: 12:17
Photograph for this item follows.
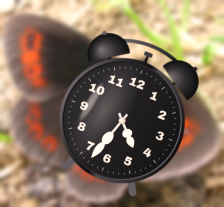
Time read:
4:33
